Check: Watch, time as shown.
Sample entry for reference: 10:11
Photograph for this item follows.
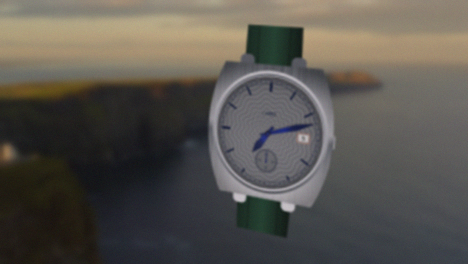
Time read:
7:12
